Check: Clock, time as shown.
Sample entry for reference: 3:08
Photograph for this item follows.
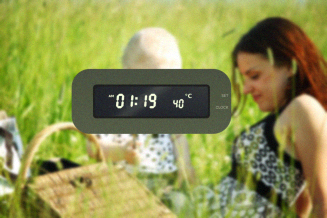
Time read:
1:19
